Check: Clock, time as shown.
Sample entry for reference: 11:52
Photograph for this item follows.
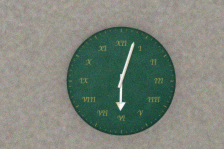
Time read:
6:03
